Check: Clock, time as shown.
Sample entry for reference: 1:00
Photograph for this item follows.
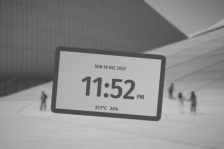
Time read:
11:52
